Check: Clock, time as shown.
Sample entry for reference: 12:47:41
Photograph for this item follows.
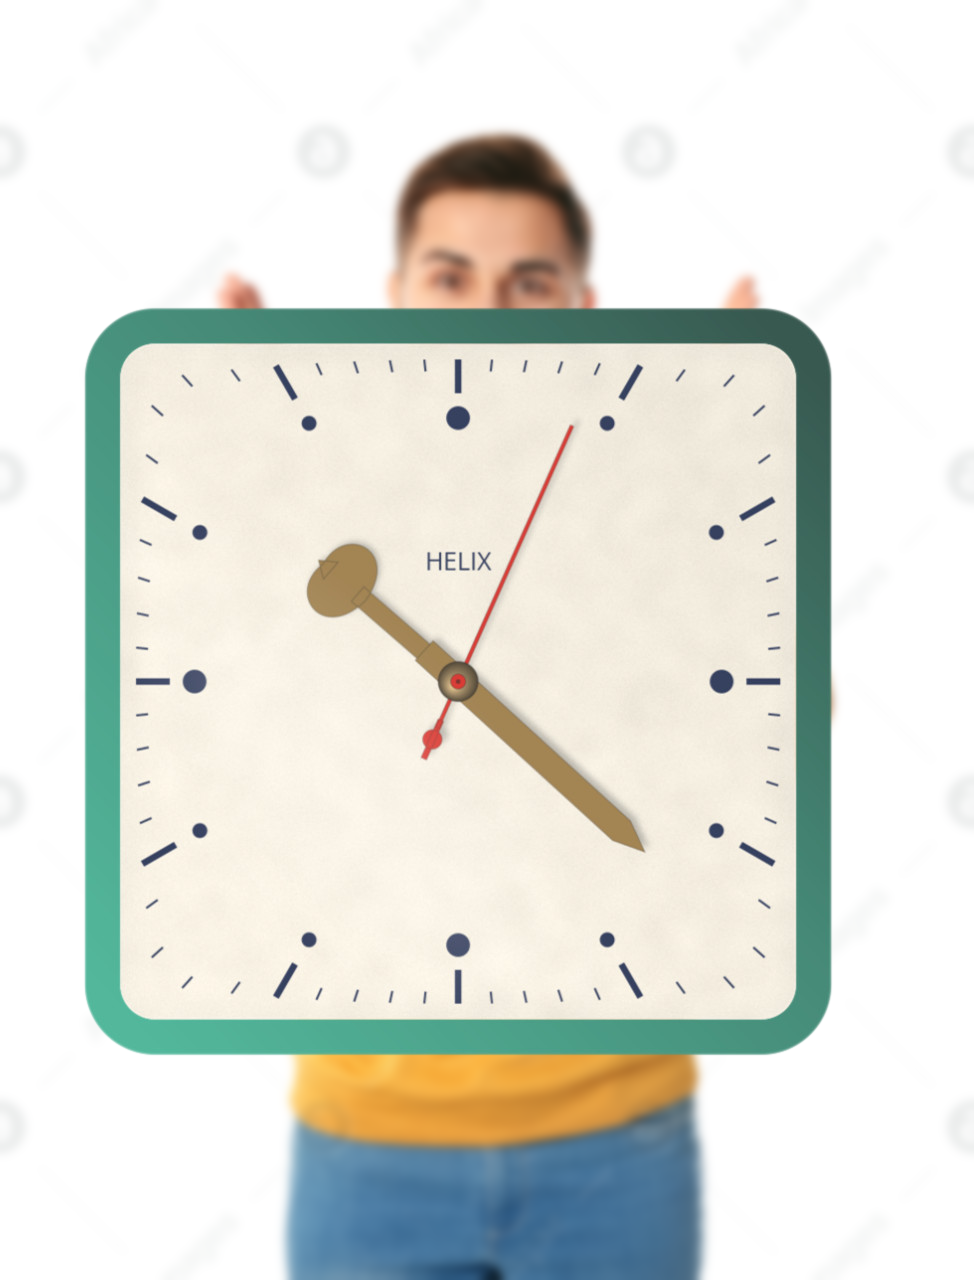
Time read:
10:22:04
